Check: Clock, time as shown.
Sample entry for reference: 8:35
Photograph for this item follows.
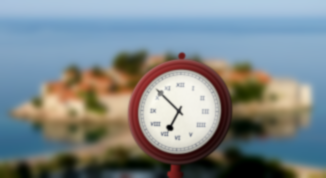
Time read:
6:52
